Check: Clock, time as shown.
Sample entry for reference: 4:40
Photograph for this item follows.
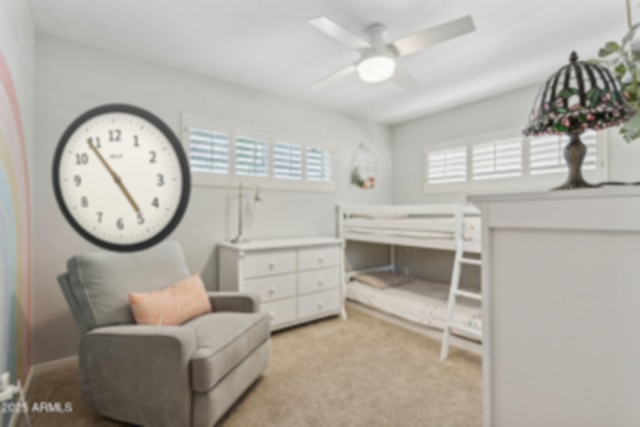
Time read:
4:54
